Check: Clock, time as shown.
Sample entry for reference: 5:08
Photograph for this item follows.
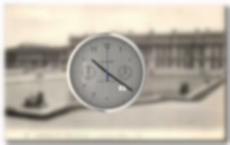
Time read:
10:21
